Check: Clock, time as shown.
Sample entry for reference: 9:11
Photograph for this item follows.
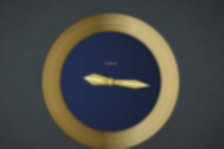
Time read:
9:16
